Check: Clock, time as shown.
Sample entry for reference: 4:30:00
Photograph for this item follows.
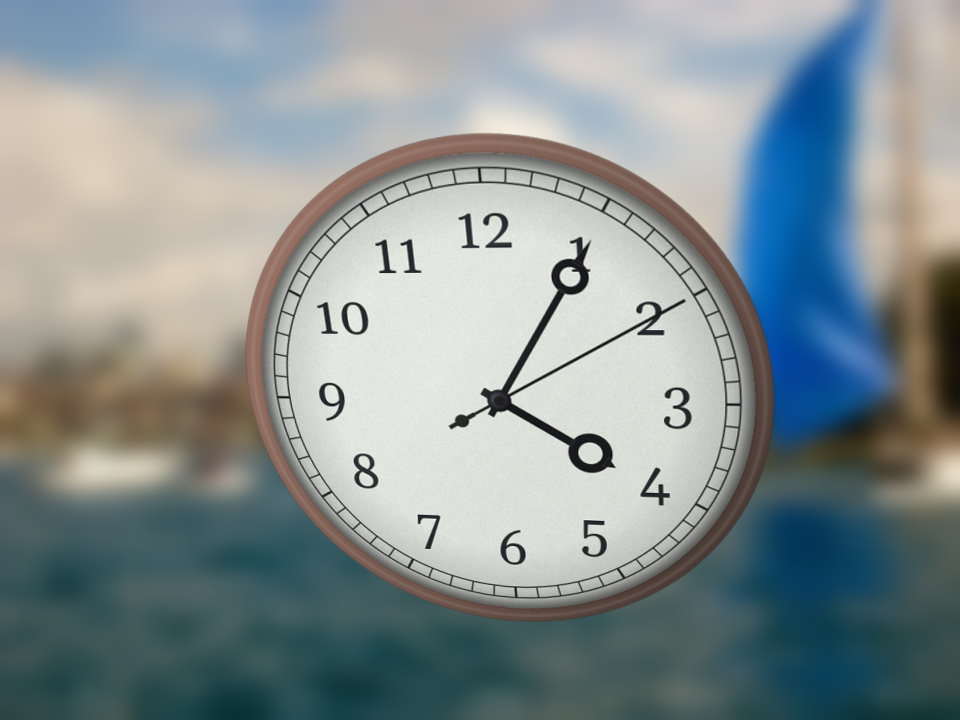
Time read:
4:05:10
